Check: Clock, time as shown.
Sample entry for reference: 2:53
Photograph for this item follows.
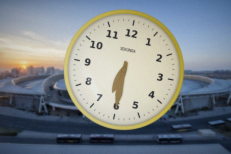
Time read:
6:30
